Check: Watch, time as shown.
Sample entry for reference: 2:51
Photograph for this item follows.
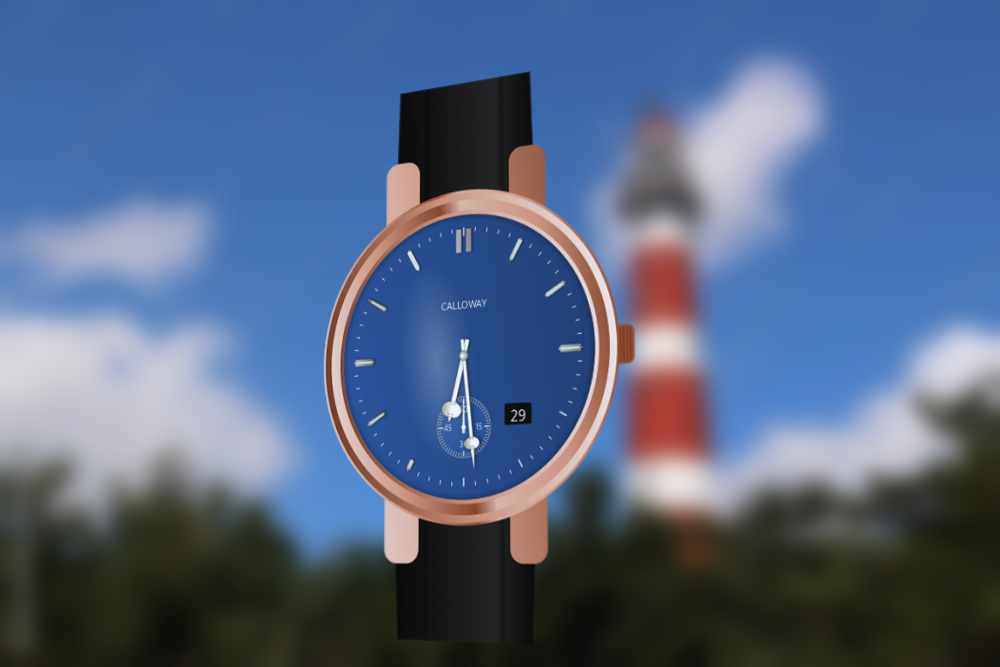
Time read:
6:29
